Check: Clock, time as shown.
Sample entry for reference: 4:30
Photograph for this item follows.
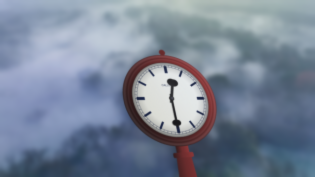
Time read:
12:30
